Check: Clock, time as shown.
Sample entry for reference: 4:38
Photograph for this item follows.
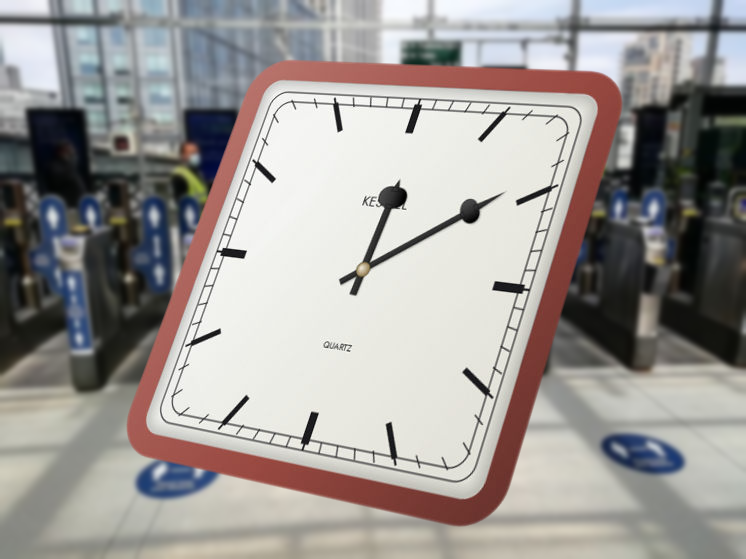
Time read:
12:09
